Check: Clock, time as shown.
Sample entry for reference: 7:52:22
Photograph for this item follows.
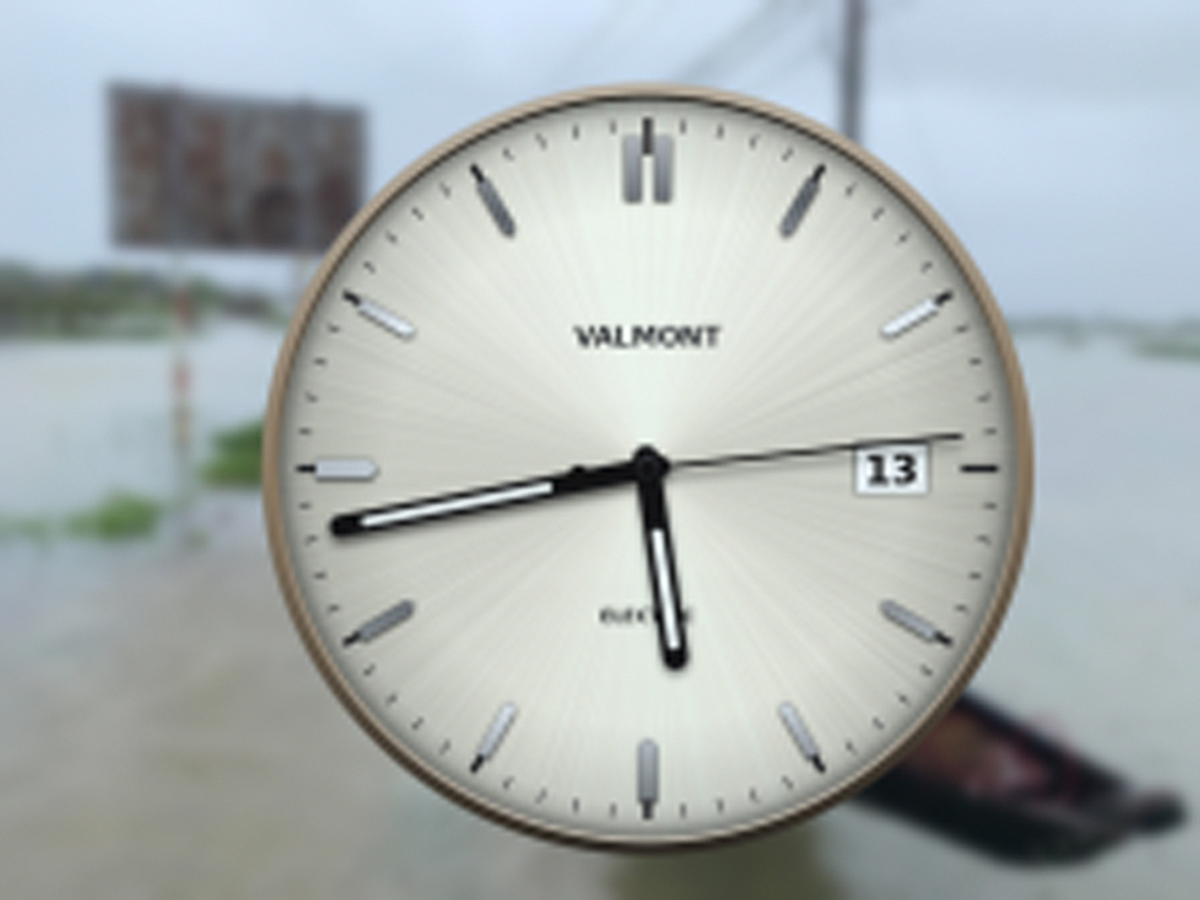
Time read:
5:43:14
